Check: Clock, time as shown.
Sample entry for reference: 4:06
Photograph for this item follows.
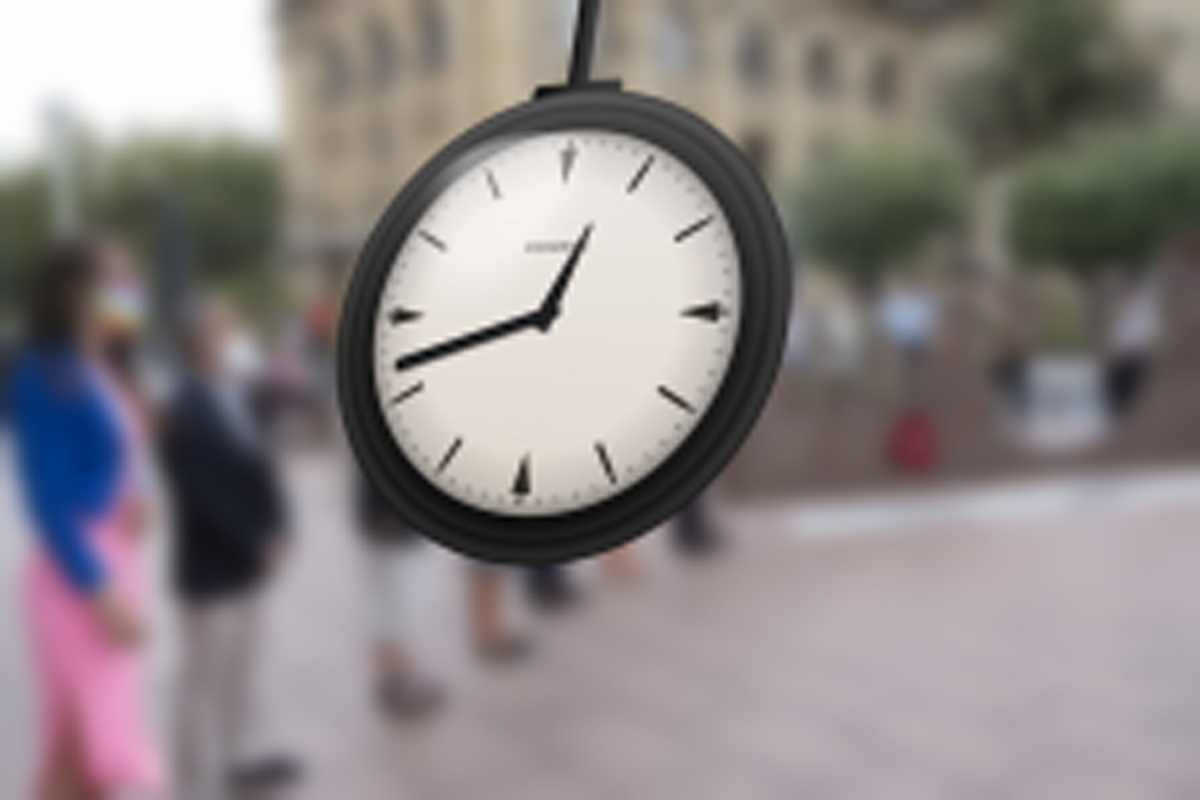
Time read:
12:42
